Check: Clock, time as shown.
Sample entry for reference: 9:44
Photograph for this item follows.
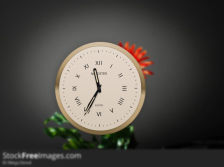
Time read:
11:35
